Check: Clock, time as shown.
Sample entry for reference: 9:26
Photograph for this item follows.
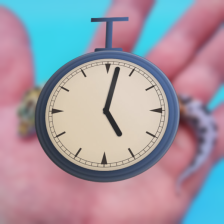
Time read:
5:02
